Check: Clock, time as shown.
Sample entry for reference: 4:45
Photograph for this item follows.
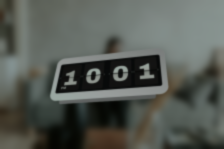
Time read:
10:01
